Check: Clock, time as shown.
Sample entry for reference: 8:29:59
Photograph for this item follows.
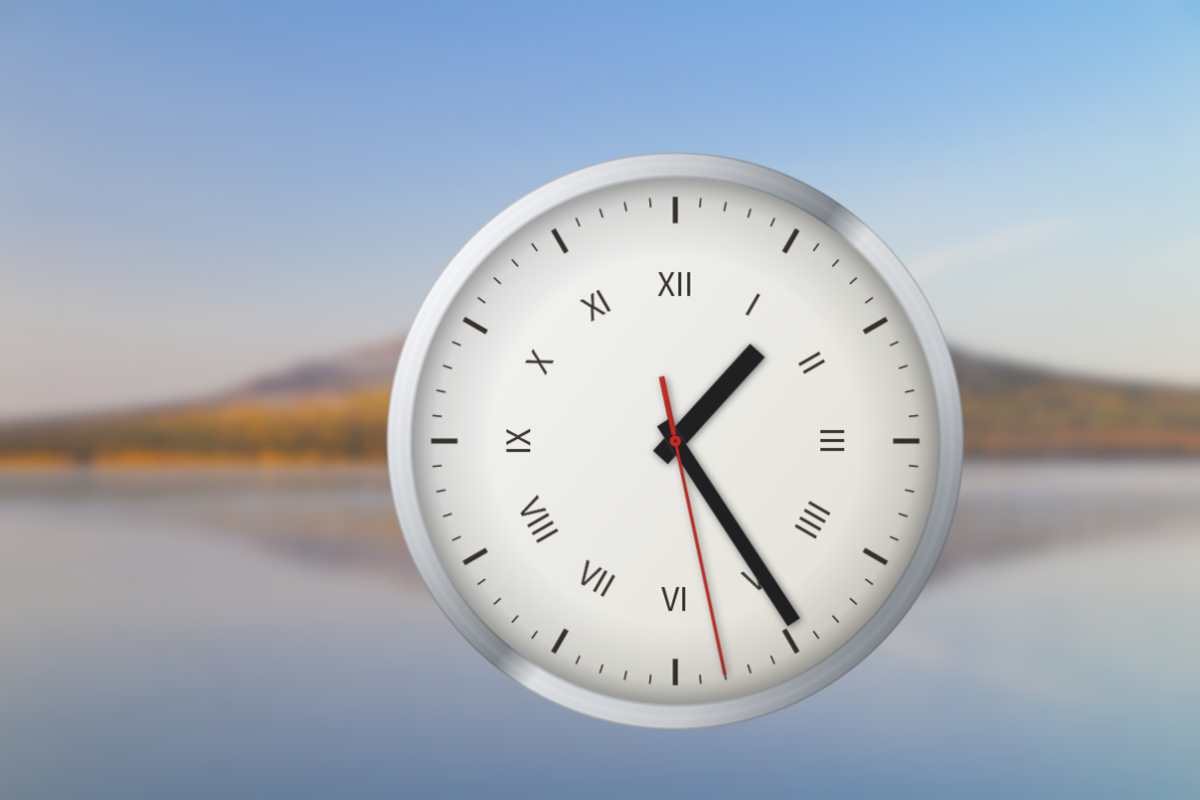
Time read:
1:24:28
